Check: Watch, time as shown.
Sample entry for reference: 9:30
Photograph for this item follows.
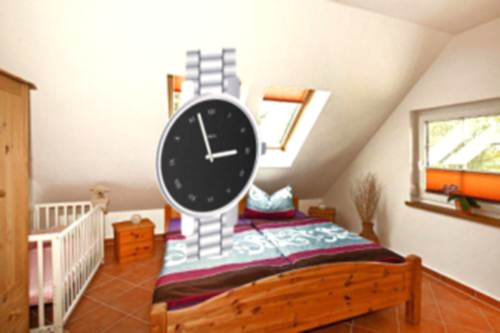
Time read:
2:57
